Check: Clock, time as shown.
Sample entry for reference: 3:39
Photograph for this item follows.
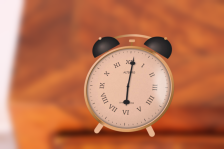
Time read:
6:01
